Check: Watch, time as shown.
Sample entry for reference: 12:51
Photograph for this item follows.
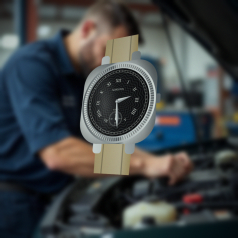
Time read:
2:29
